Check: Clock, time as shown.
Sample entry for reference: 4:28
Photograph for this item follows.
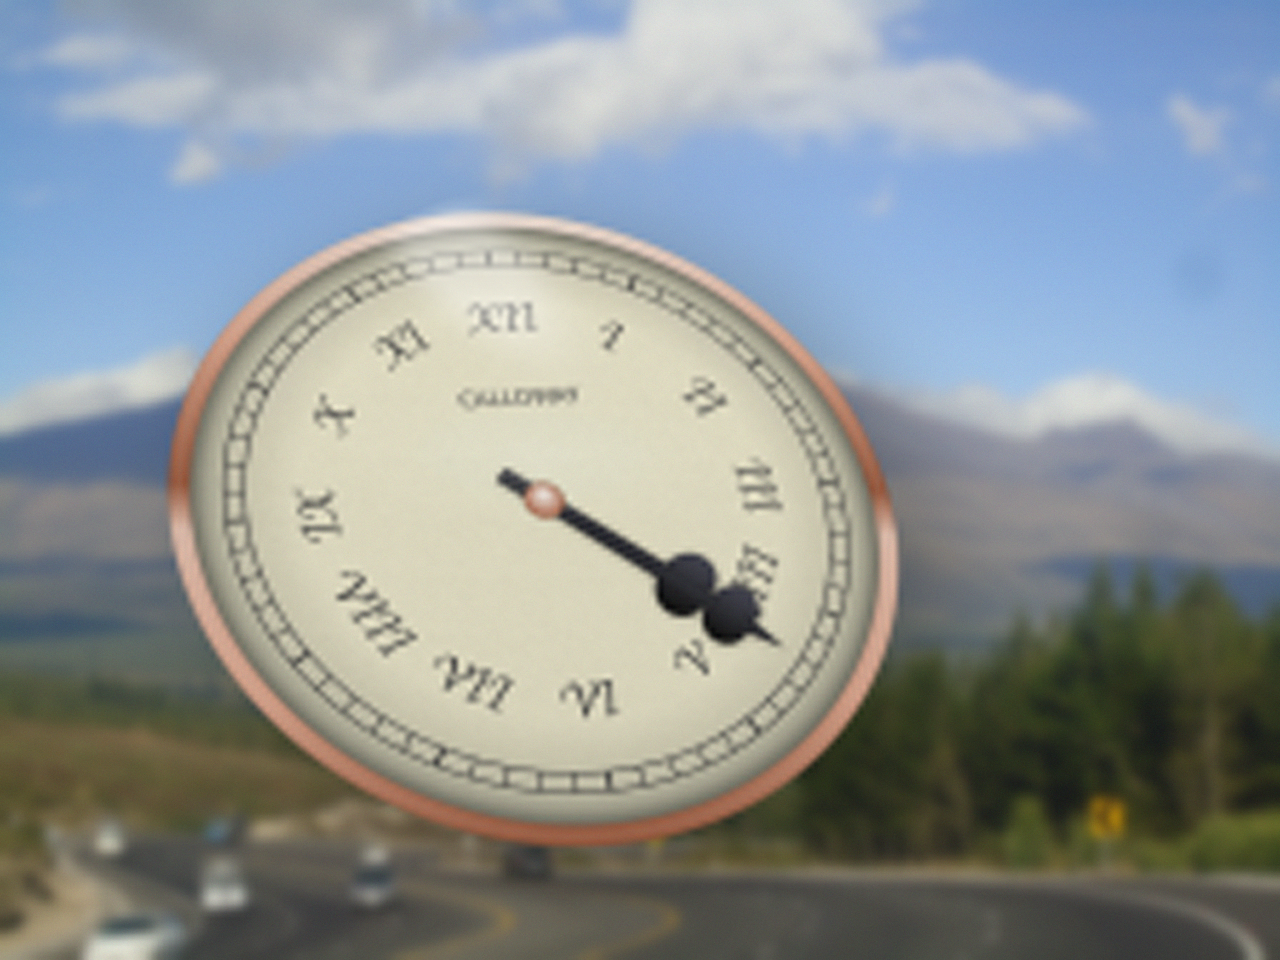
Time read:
4:22
